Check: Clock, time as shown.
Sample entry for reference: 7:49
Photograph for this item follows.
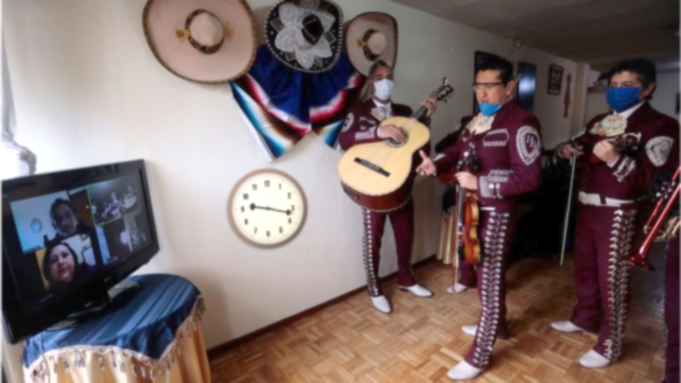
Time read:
9:17
